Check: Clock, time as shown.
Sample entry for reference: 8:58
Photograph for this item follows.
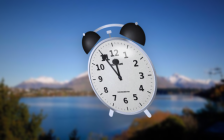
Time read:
11:55
